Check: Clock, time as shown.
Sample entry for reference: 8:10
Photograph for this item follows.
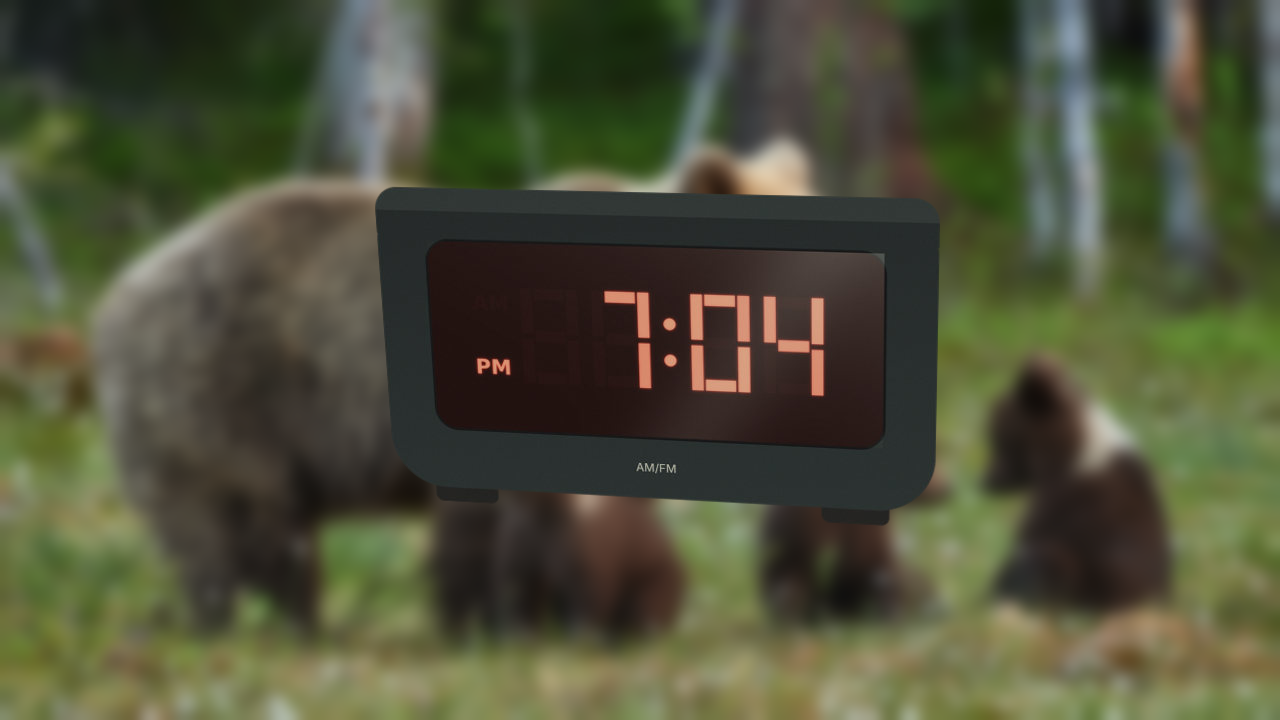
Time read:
7:04
